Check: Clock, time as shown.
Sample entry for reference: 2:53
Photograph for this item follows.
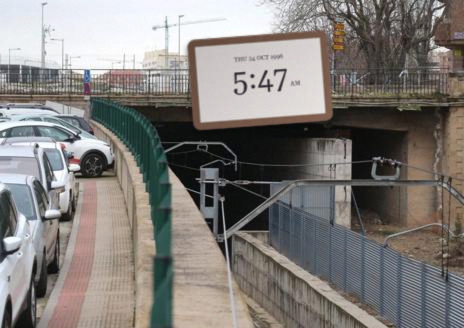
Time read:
5:47
